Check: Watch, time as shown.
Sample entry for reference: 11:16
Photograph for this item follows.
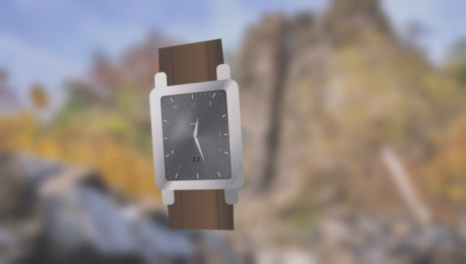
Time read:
12:27
